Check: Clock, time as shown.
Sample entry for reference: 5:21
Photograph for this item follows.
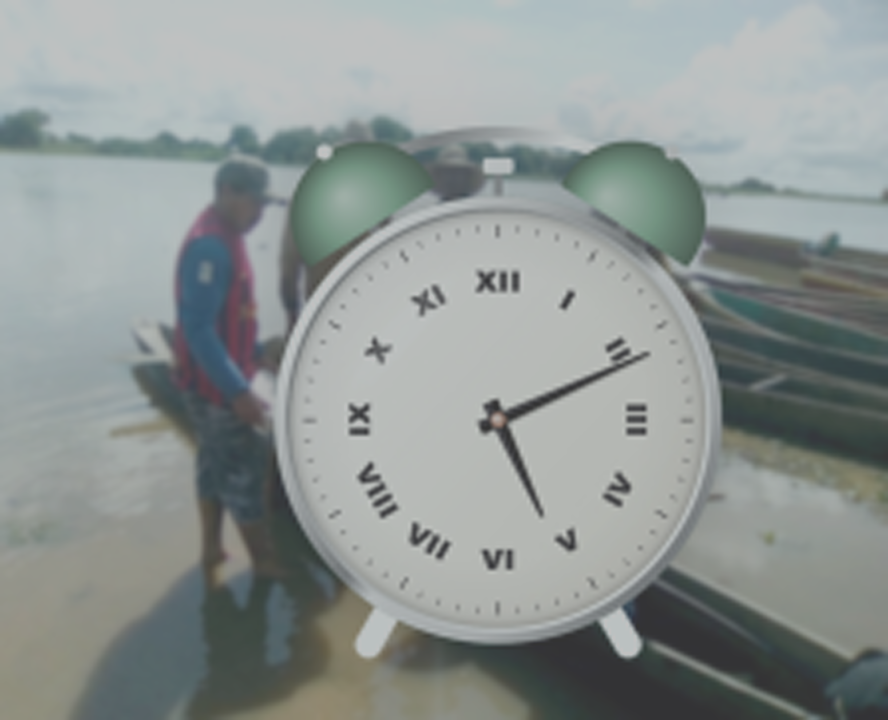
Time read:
5:11
